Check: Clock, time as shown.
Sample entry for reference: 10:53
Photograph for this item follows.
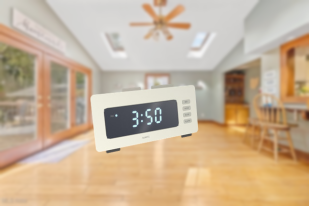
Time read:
3:50
